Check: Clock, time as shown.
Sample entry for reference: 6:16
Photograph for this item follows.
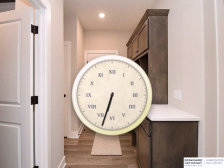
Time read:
6:33
